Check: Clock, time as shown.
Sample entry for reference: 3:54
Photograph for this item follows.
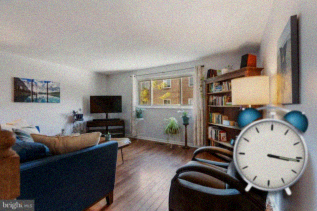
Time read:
3:16
